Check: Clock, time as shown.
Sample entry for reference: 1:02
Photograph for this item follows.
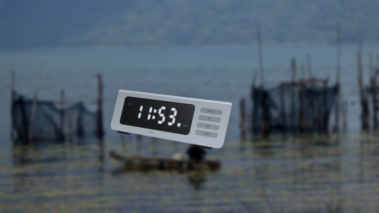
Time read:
11:53
